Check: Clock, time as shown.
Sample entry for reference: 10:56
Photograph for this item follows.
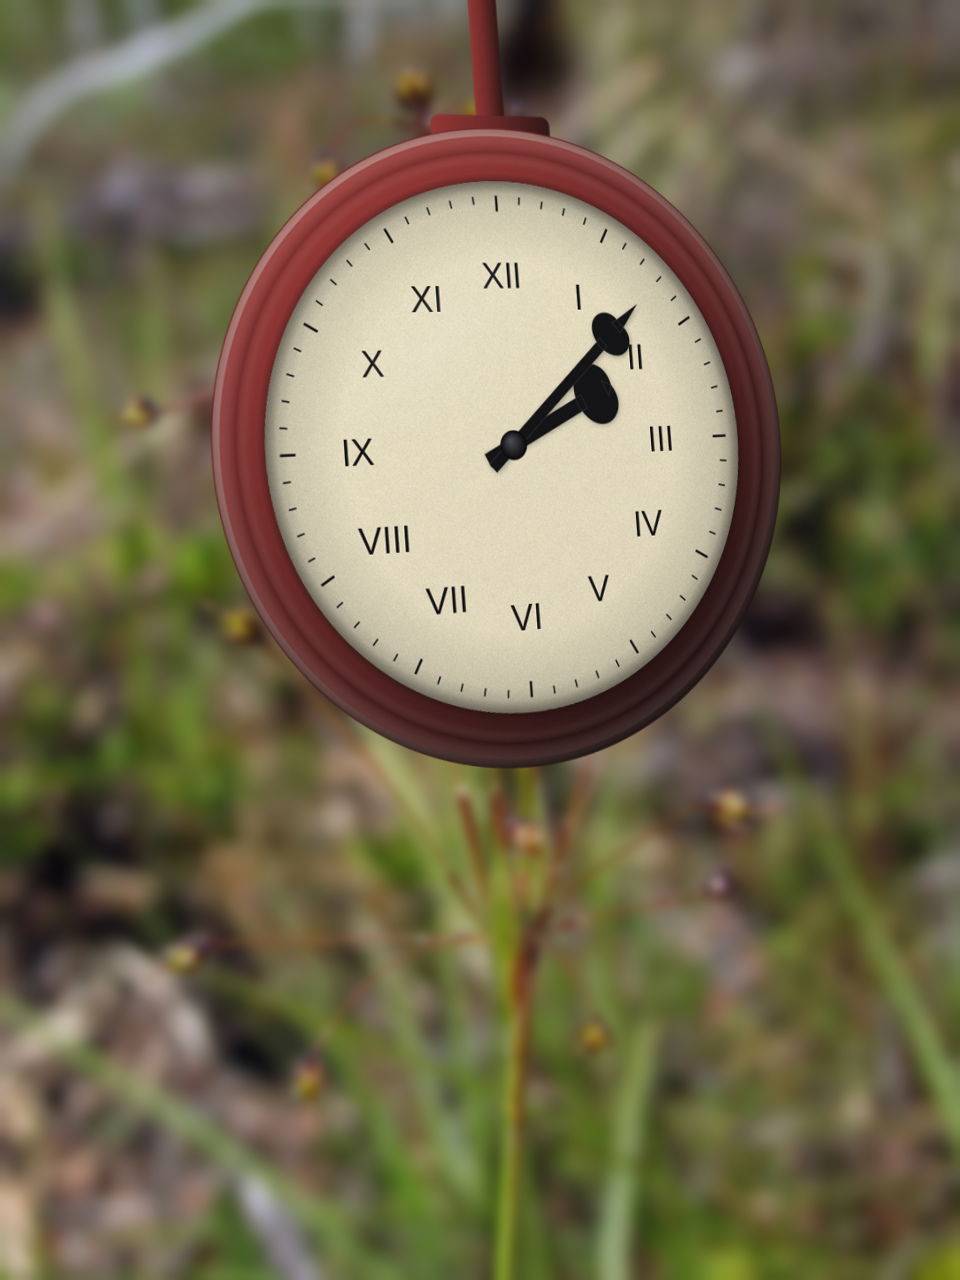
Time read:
2:08
